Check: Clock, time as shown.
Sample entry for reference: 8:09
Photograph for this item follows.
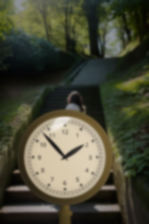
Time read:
1:53
